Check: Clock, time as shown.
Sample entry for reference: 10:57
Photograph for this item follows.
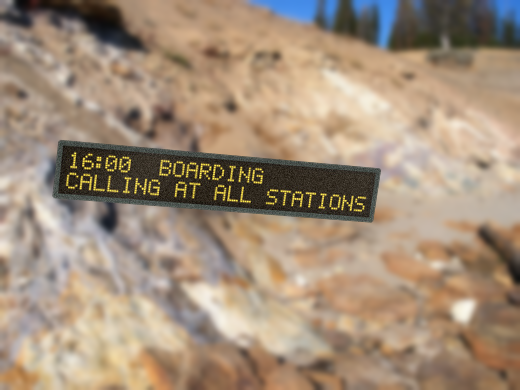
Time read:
16:00
